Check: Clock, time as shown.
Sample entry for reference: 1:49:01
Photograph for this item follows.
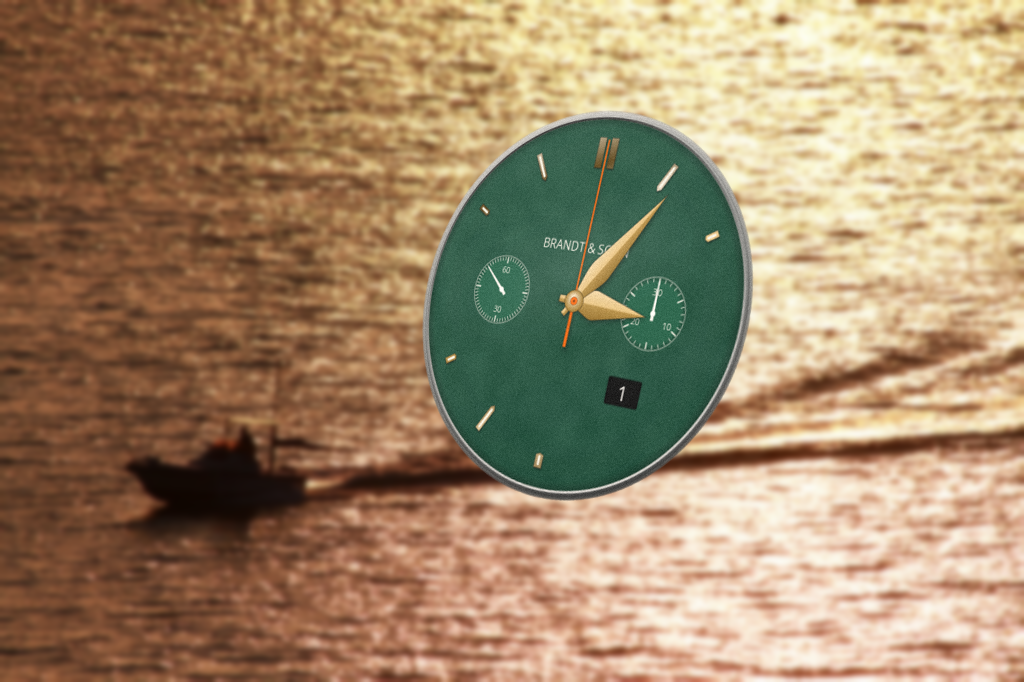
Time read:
3:05:52
